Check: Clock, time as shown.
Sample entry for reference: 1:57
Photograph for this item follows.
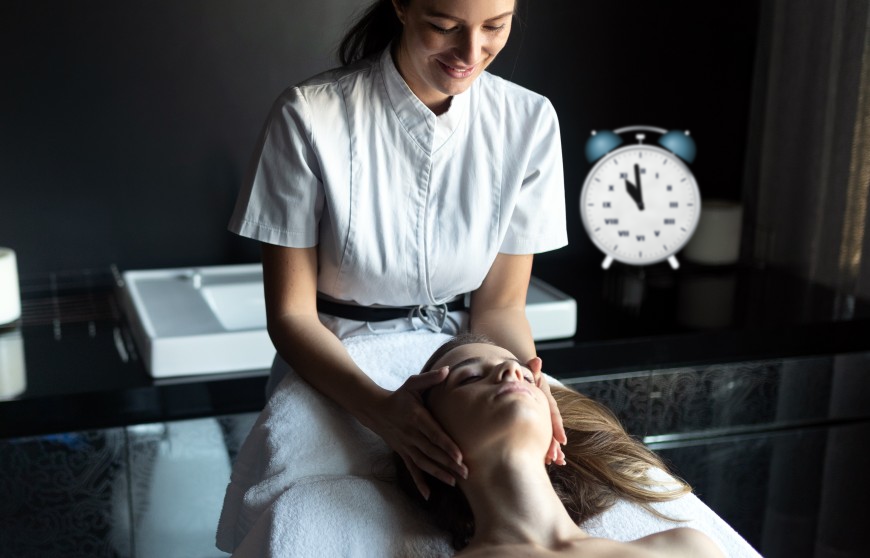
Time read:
10:59
